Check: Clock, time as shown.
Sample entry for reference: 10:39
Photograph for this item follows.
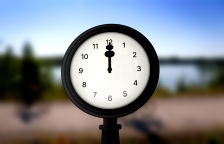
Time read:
12:00
